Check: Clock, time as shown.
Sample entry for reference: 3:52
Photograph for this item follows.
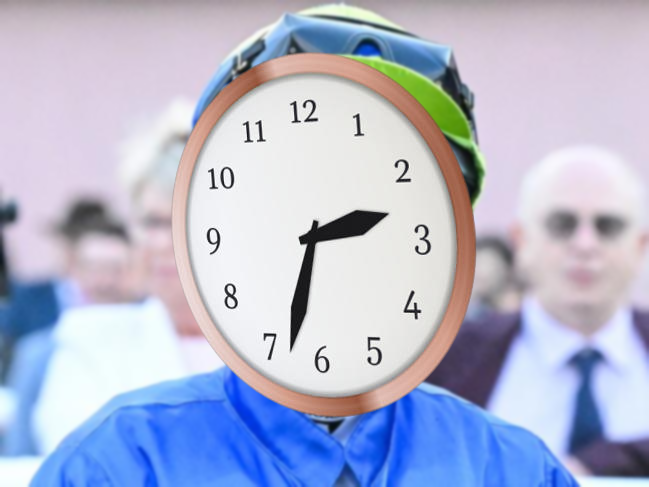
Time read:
2:33
